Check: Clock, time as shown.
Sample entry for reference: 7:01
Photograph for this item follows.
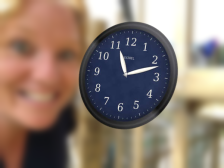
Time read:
11:12
